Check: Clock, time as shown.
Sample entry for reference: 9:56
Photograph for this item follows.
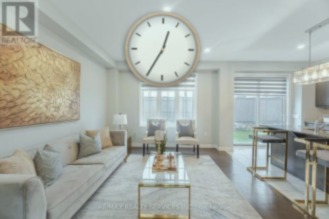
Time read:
12:35
